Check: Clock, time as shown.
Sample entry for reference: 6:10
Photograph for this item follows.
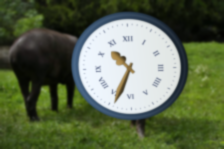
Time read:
10:34
